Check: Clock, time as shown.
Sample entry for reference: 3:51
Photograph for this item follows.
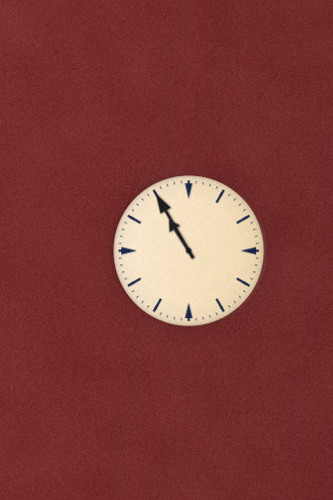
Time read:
10:55
